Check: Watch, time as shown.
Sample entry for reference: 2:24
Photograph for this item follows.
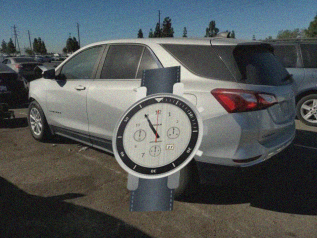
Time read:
10:55
